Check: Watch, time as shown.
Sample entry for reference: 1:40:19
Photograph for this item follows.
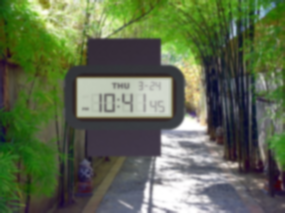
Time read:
10:41:45
